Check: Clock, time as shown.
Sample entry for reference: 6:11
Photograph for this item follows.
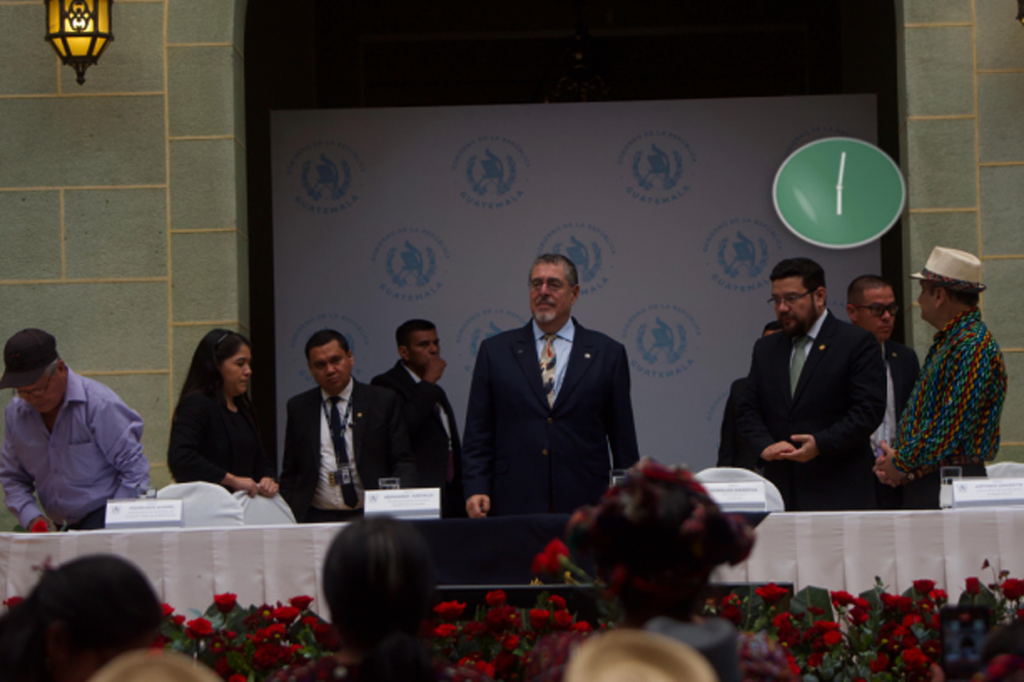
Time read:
6:01
